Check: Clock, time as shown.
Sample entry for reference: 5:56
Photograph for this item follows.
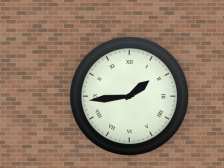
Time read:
1:44
